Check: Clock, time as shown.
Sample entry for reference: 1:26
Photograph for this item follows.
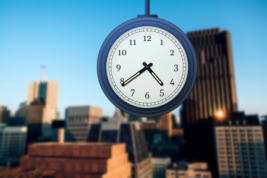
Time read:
4:39
